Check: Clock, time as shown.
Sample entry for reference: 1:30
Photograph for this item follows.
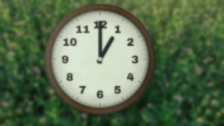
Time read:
1:00
